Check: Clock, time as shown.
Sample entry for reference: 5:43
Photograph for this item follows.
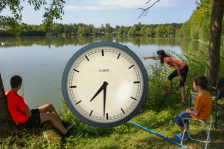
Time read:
7:31
